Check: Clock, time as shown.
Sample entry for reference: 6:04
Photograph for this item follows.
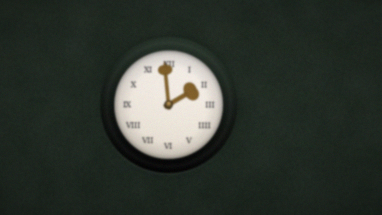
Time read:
1:59
